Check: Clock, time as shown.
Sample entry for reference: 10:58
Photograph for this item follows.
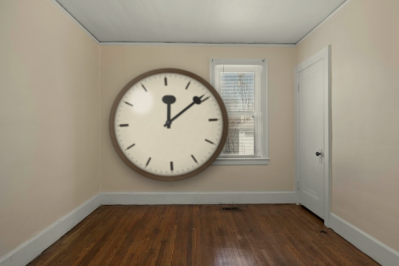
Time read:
12:09
